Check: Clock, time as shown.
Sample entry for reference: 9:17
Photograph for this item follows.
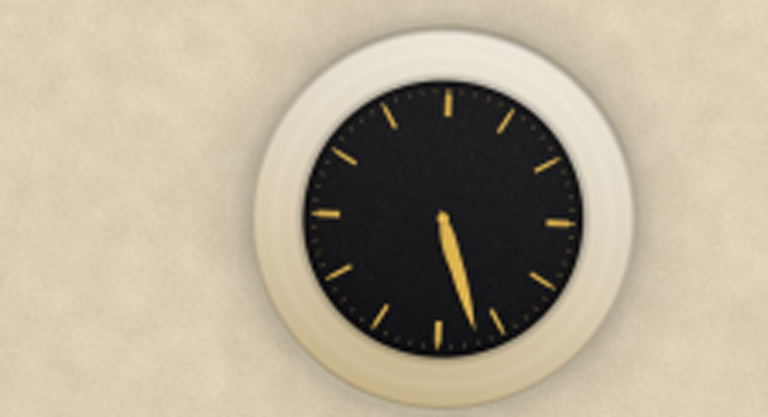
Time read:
5:27
